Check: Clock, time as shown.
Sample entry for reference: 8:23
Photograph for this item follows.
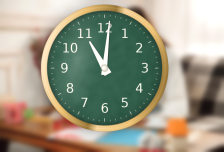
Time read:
11:01
